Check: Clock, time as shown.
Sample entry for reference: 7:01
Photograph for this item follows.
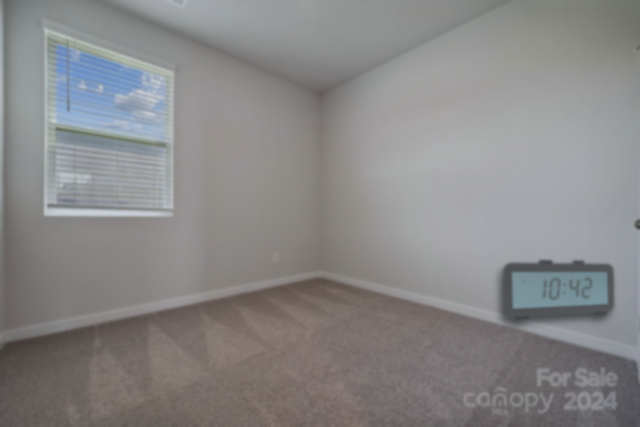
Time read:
10:42
